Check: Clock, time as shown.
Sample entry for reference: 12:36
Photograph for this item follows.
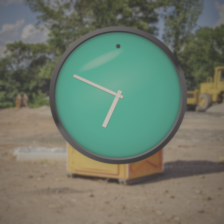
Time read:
6:49
